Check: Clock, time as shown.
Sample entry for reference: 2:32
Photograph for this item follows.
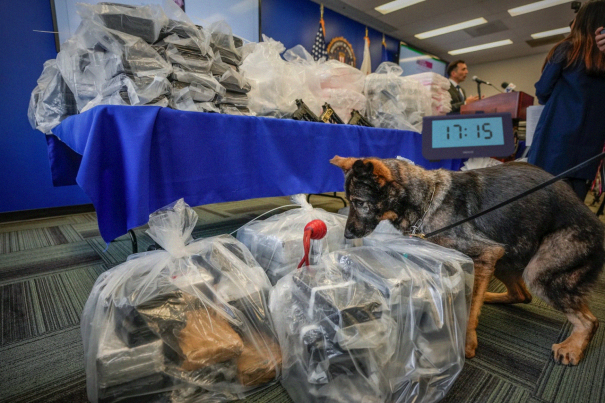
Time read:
17:15
